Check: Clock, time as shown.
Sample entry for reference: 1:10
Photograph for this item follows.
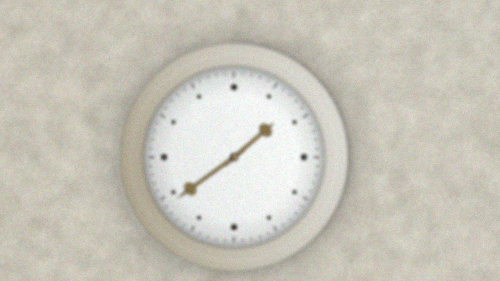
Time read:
1:39
